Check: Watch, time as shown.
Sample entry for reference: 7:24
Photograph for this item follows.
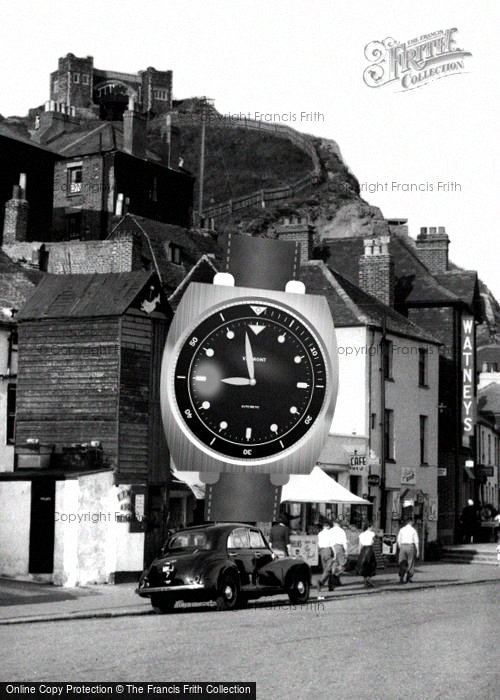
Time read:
8:58
